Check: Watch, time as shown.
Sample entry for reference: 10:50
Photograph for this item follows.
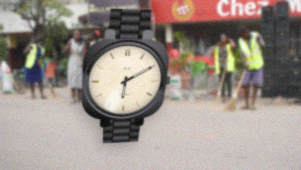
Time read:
6:10
